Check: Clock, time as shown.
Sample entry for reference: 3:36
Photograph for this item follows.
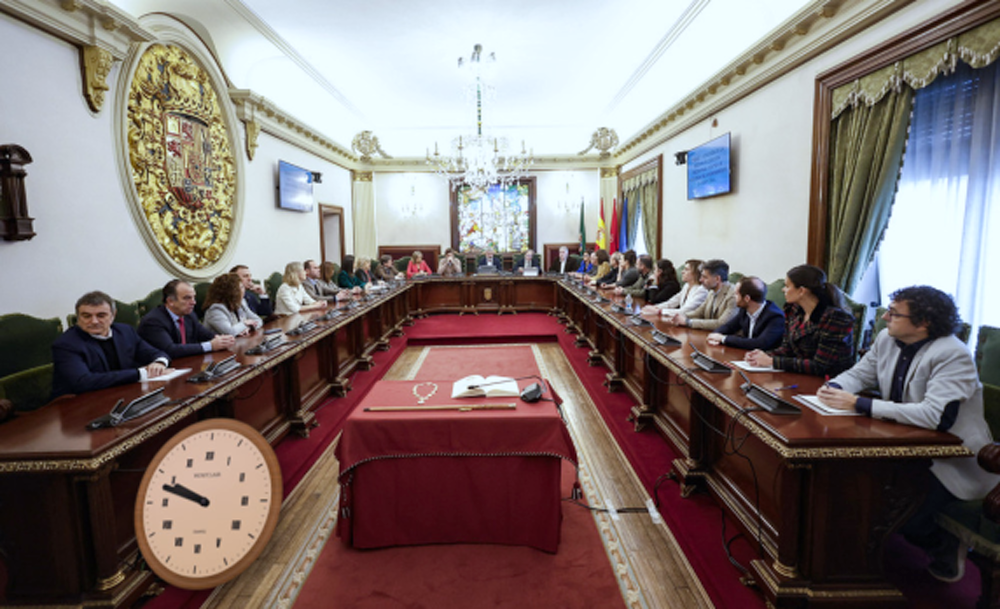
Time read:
9:48
